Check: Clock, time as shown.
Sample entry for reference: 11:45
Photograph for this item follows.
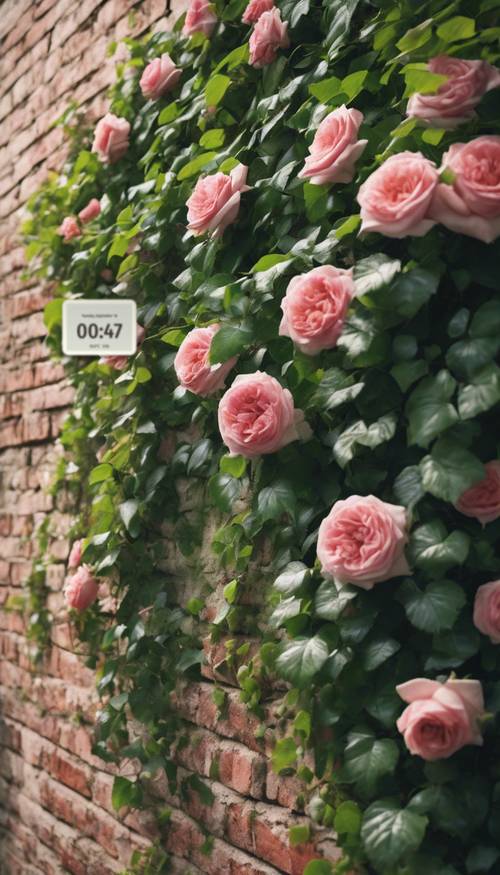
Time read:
0:47
